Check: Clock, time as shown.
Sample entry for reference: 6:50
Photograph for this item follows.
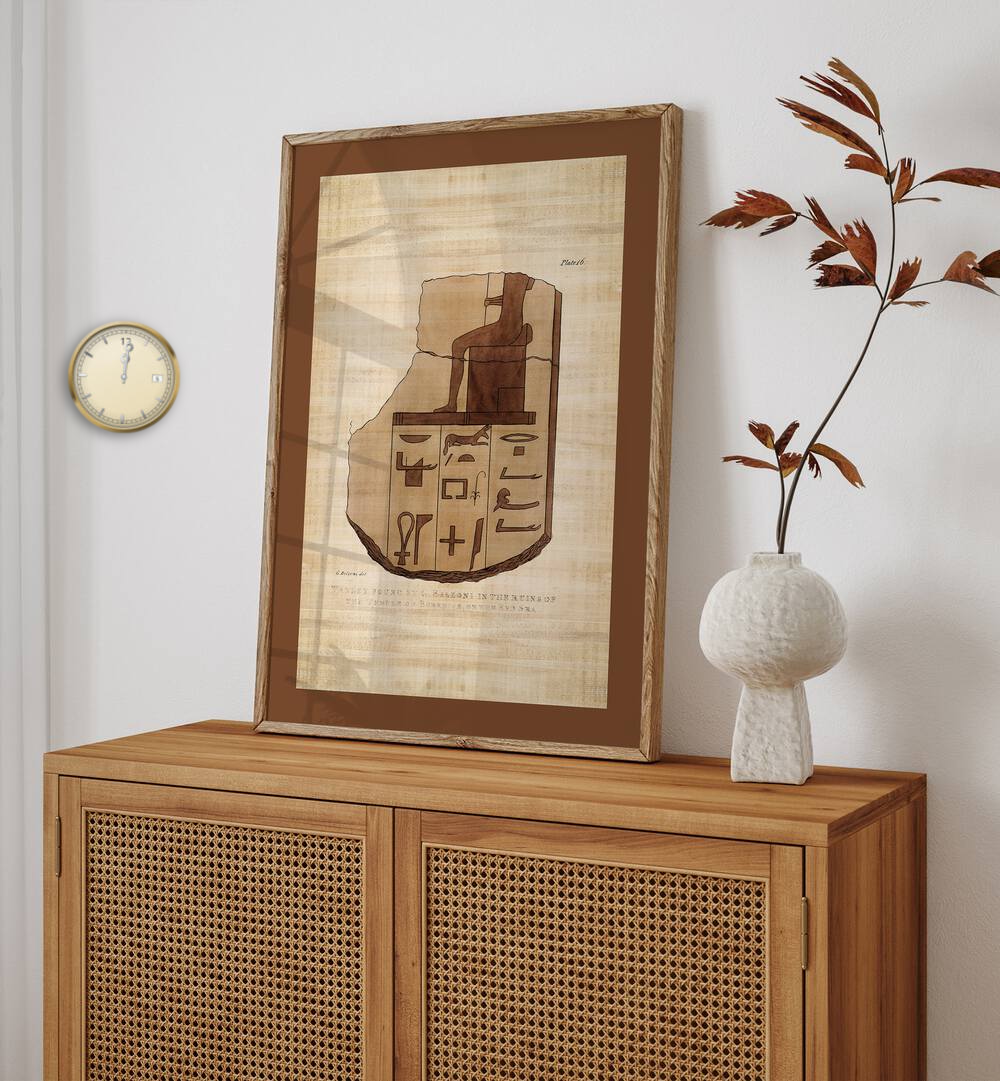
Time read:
12:01
